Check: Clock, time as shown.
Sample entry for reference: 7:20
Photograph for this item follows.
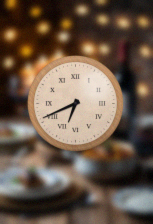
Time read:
6:41
